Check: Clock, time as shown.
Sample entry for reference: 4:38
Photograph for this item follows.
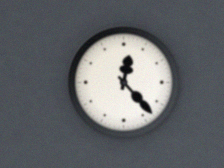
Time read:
12:23
